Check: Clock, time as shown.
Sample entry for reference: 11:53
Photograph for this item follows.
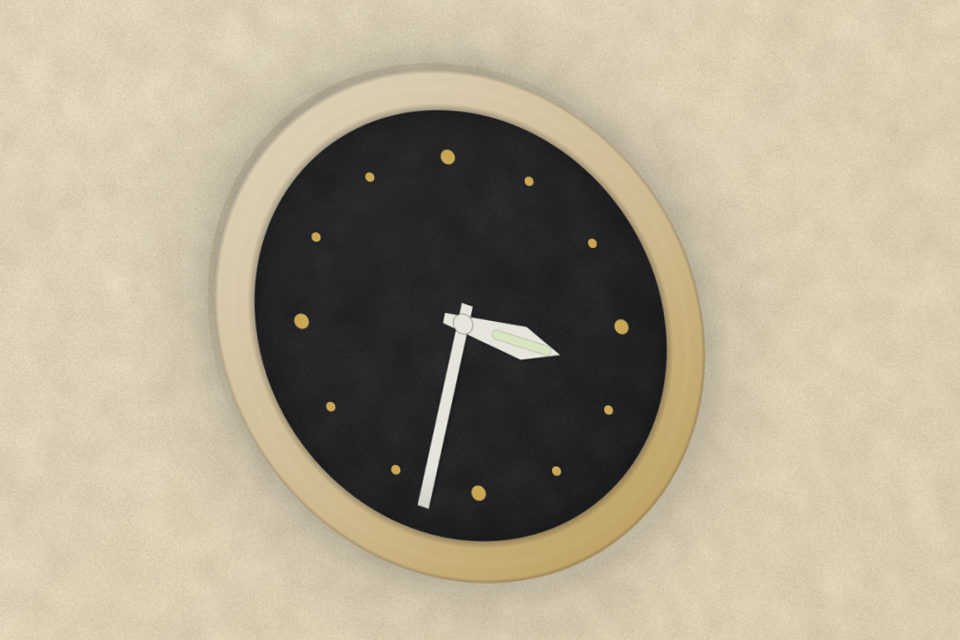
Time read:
3:33
